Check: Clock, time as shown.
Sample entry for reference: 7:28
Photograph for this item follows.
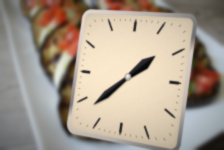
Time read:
1:38
